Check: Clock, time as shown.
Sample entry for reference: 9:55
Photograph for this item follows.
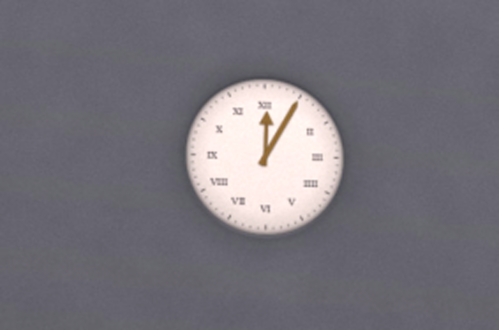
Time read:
12:05
